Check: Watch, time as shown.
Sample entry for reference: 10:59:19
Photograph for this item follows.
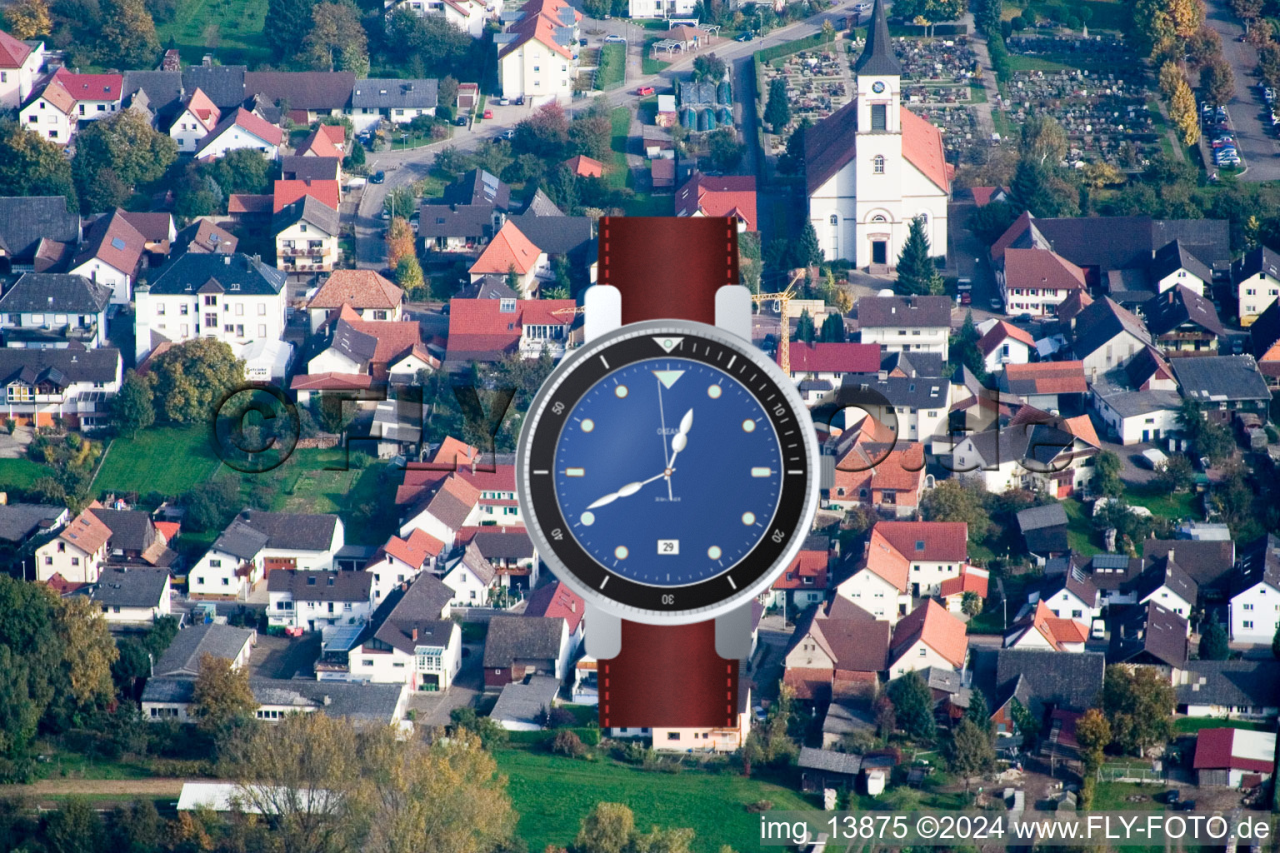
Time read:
12:40:59
